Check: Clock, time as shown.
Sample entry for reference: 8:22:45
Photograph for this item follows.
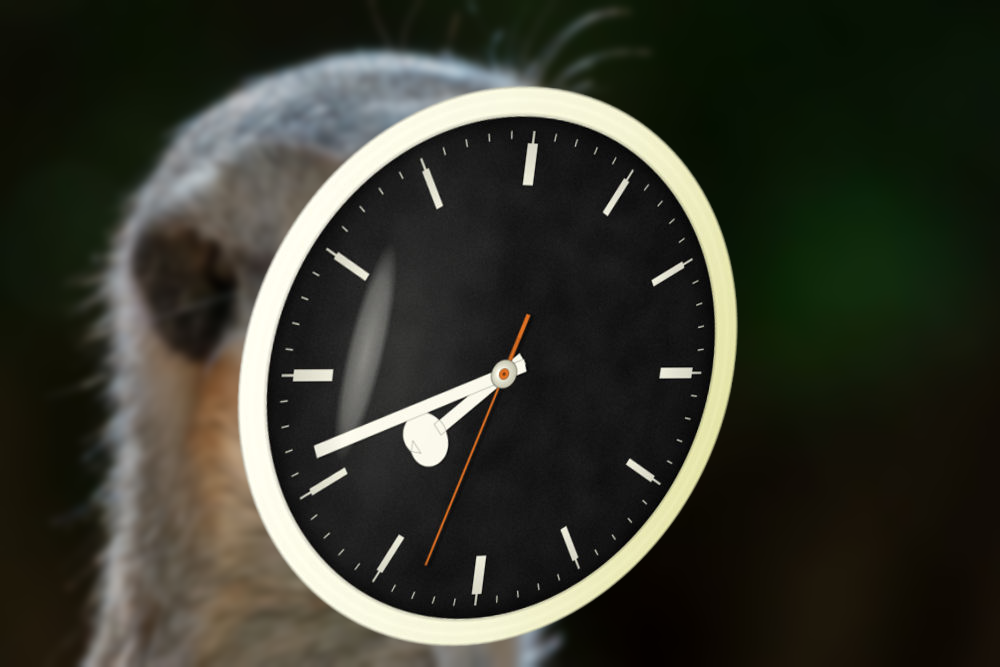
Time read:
7:41:33
